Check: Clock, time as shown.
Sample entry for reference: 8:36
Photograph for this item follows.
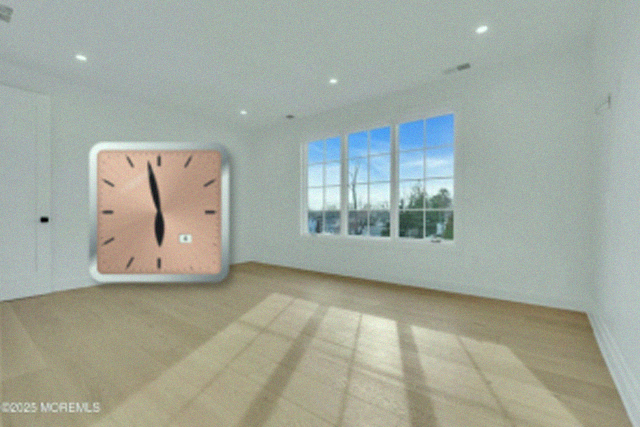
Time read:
5:58
